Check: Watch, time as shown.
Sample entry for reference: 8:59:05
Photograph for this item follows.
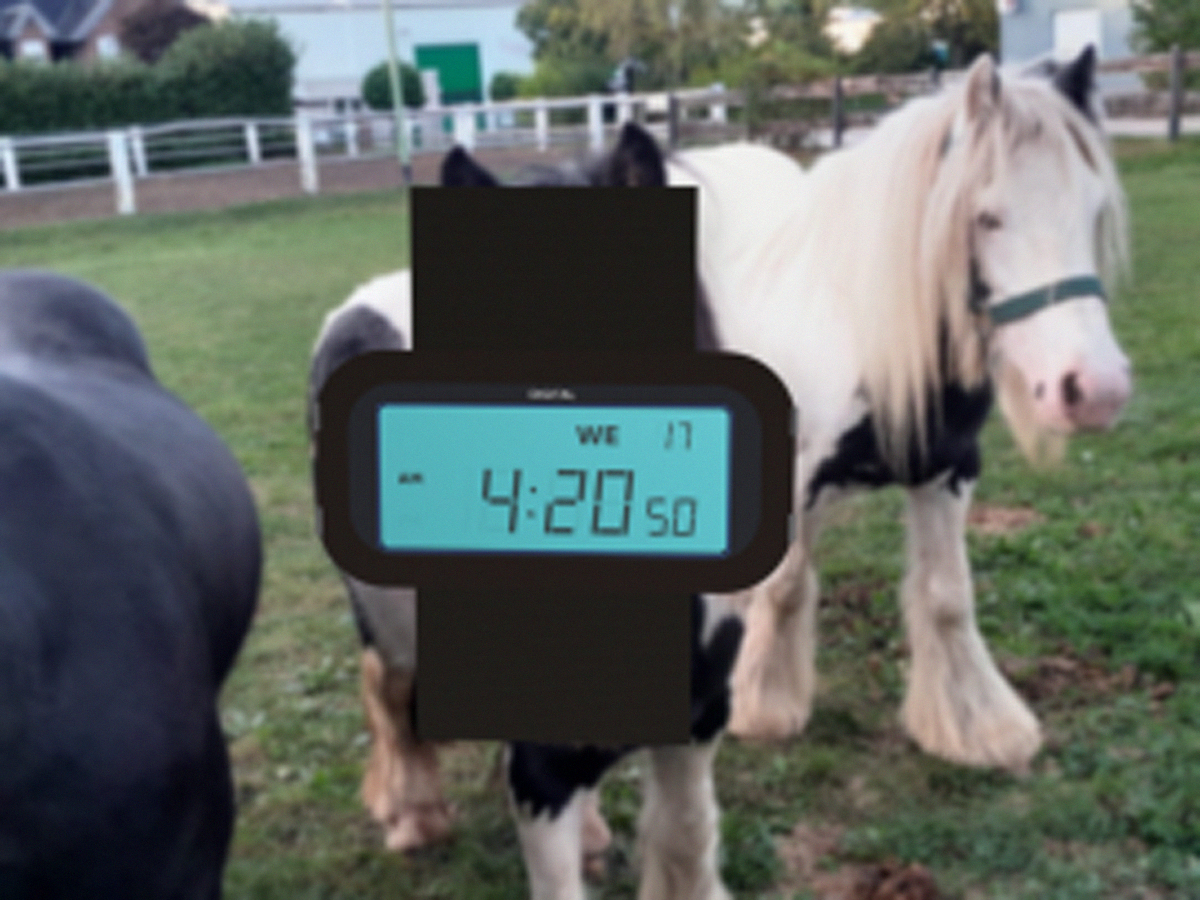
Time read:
4:20:50
